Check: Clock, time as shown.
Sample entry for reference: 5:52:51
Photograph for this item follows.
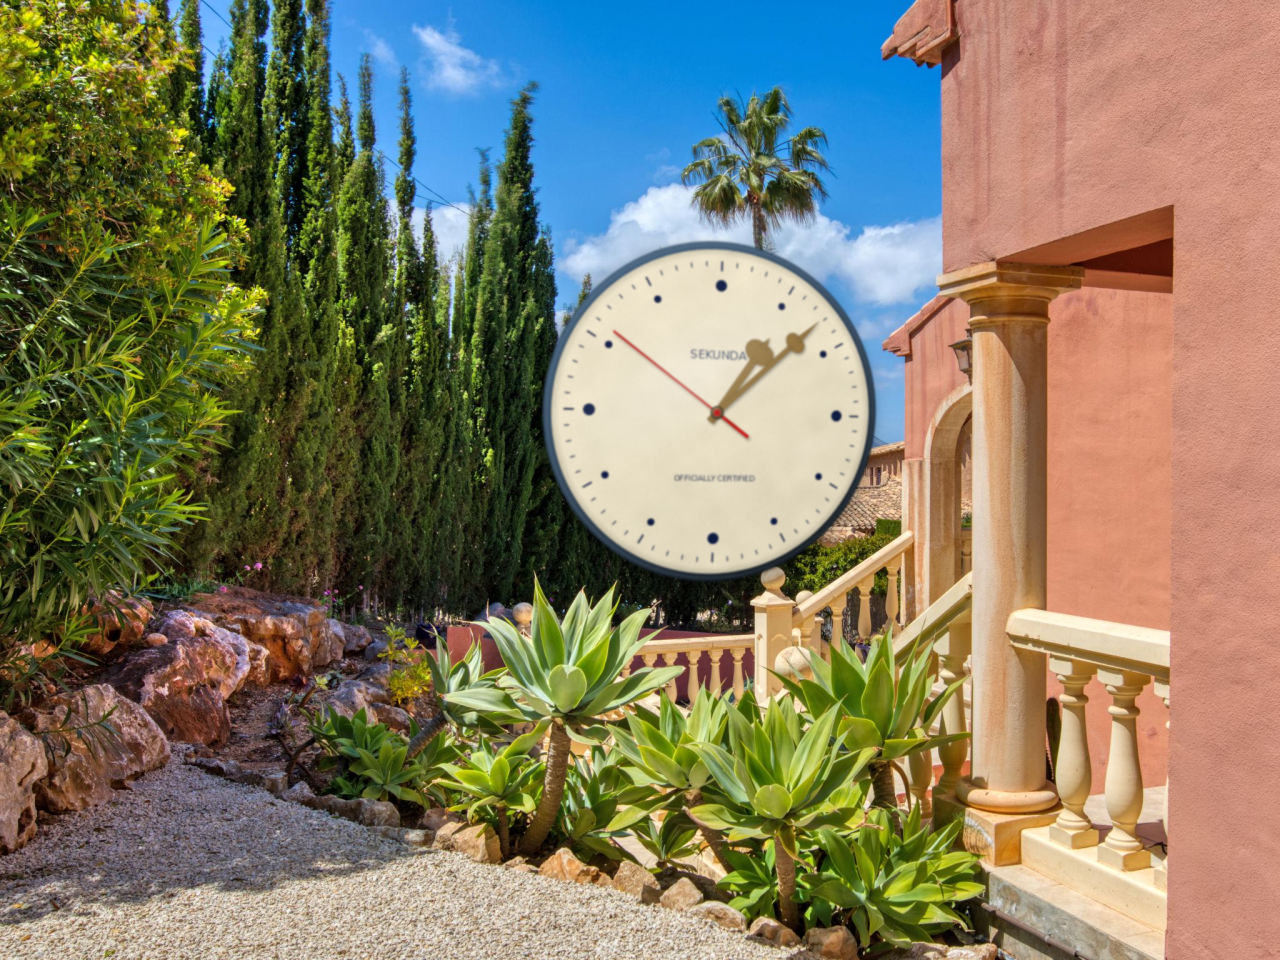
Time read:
1:07:51
